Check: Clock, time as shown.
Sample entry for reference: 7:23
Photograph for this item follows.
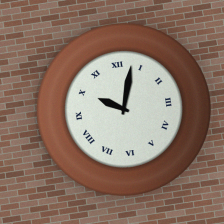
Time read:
10:03
